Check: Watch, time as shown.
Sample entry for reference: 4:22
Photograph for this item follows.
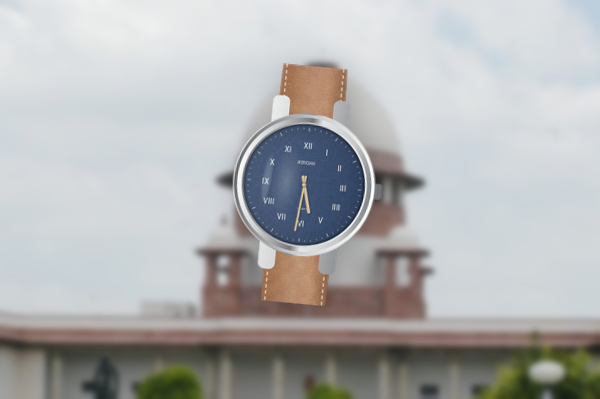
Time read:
5:31
